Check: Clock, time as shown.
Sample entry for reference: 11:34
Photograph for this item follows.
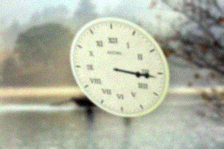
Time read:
3:16
